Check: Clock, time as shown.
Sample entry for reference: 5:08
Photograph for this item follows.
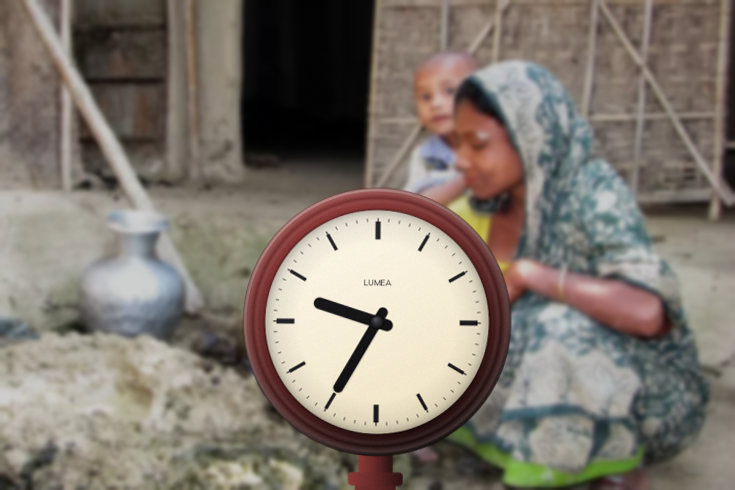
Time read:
9:35
